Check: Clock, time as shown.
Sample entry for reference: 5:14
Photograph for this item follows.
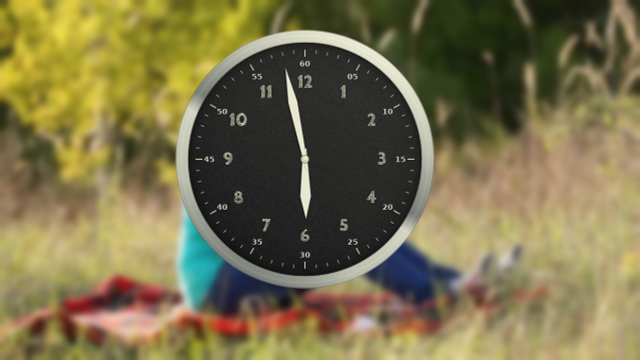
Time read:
5:58
